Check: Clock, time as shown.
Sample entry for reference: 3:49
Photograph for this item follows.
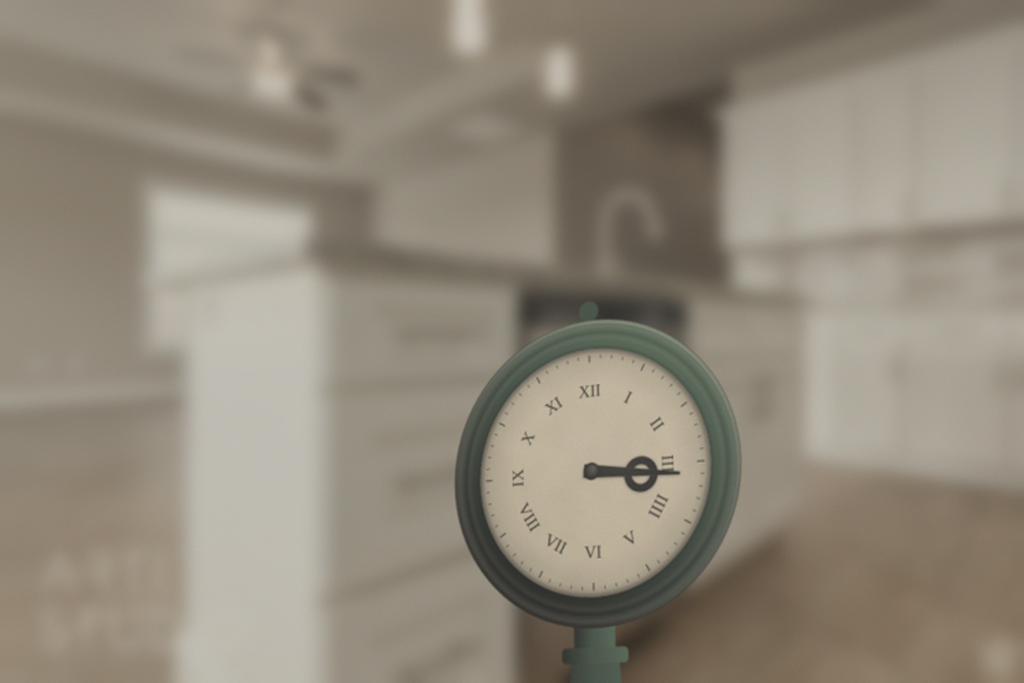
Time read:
3:16
